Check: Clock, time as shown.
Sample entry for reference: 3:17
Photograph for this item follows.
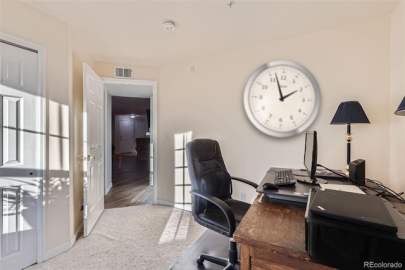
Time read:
1:57
